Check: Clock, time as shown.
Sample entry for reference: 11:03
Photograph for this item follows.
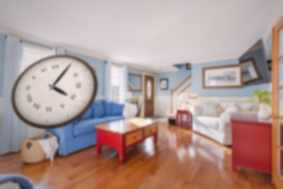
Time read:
4:05
